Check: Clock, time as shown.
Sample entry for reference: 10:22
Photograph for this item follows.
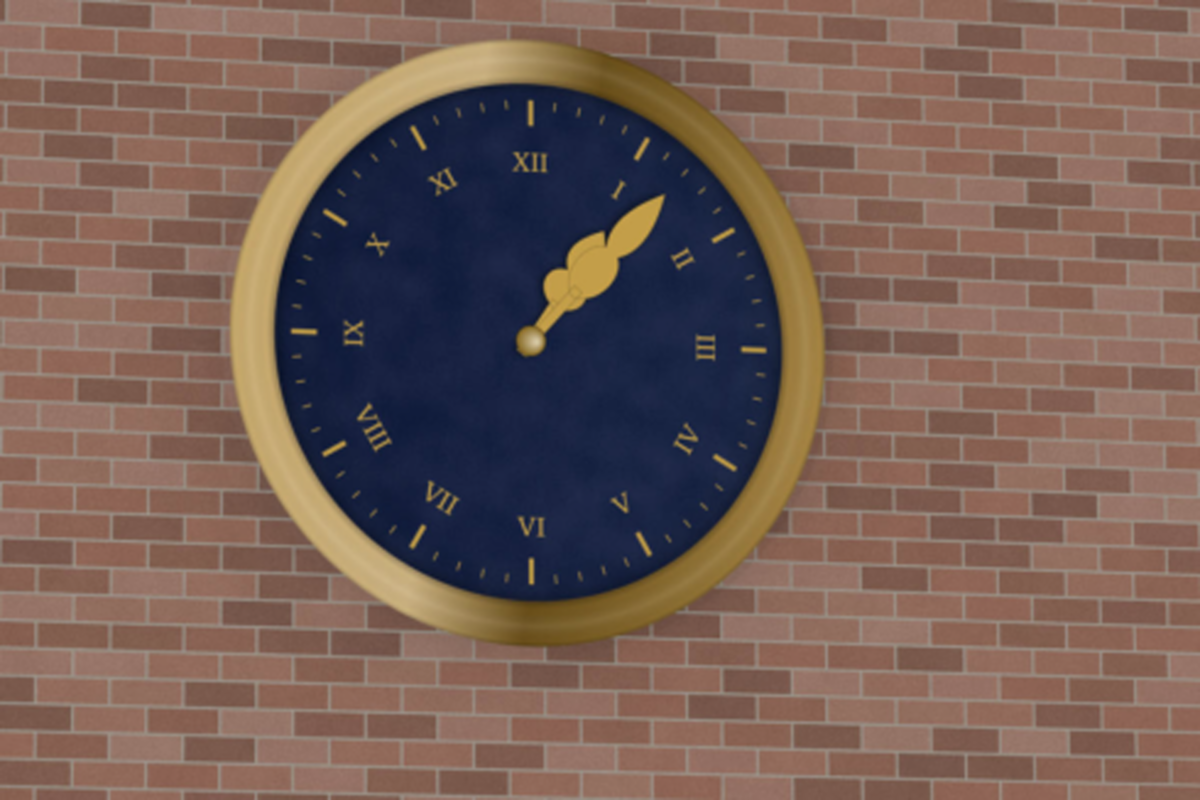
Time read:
1:07
